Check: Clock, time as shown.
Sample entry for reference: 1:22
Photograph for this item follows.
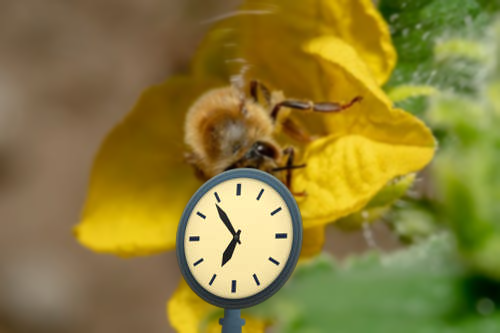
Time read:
6:54
